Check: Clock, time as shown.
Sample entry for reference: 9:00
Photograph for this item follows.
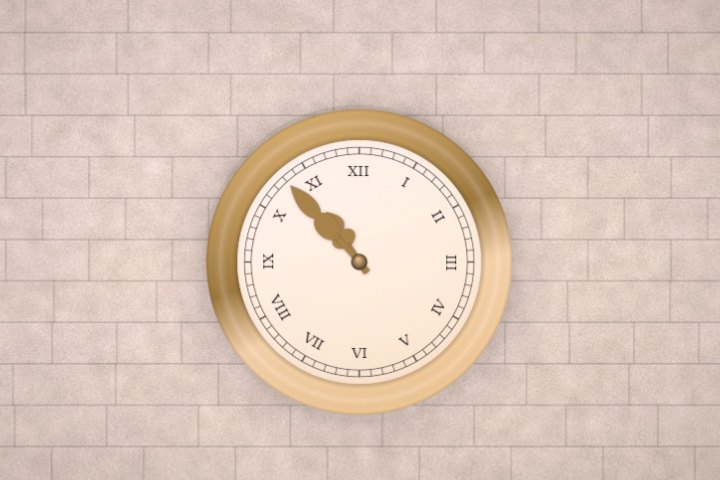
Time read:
10:53
